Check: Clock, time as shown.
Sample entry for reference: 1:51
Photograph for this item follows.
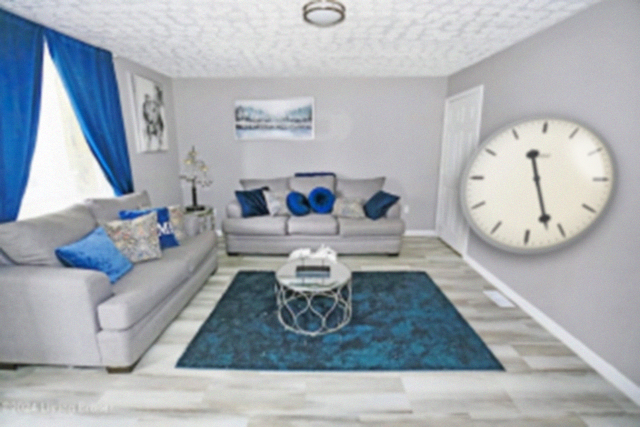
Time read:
11:27
